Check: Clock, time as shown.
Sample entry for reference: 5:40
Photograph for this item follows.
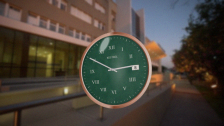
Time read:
2:50
